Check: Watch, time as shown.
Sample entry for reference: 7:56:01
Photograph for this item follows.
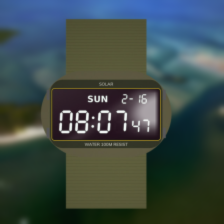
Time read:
8:07:47
